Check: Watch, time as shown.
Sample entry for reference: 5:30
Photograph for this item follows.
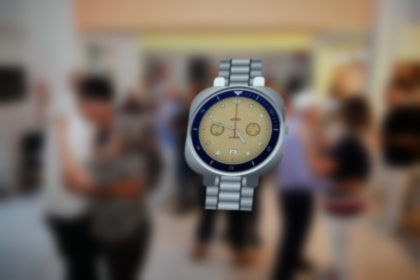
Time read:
4:48
